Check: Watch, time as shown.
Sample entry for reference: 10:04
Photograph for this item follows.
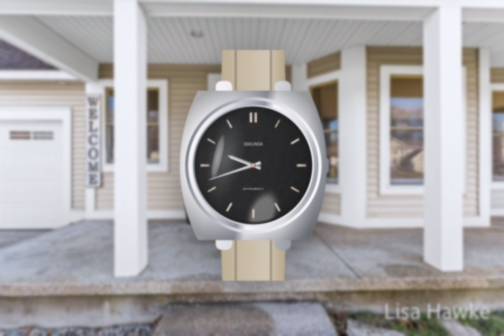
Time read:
9:42
